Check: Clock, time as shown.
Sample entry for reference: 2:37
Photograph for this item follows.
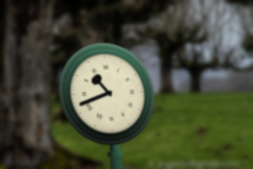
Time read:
10:42
